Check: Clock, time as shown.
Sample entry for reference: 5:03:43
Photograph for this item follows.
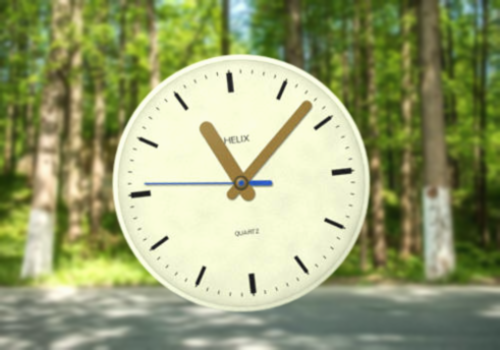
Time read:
11:07:46
